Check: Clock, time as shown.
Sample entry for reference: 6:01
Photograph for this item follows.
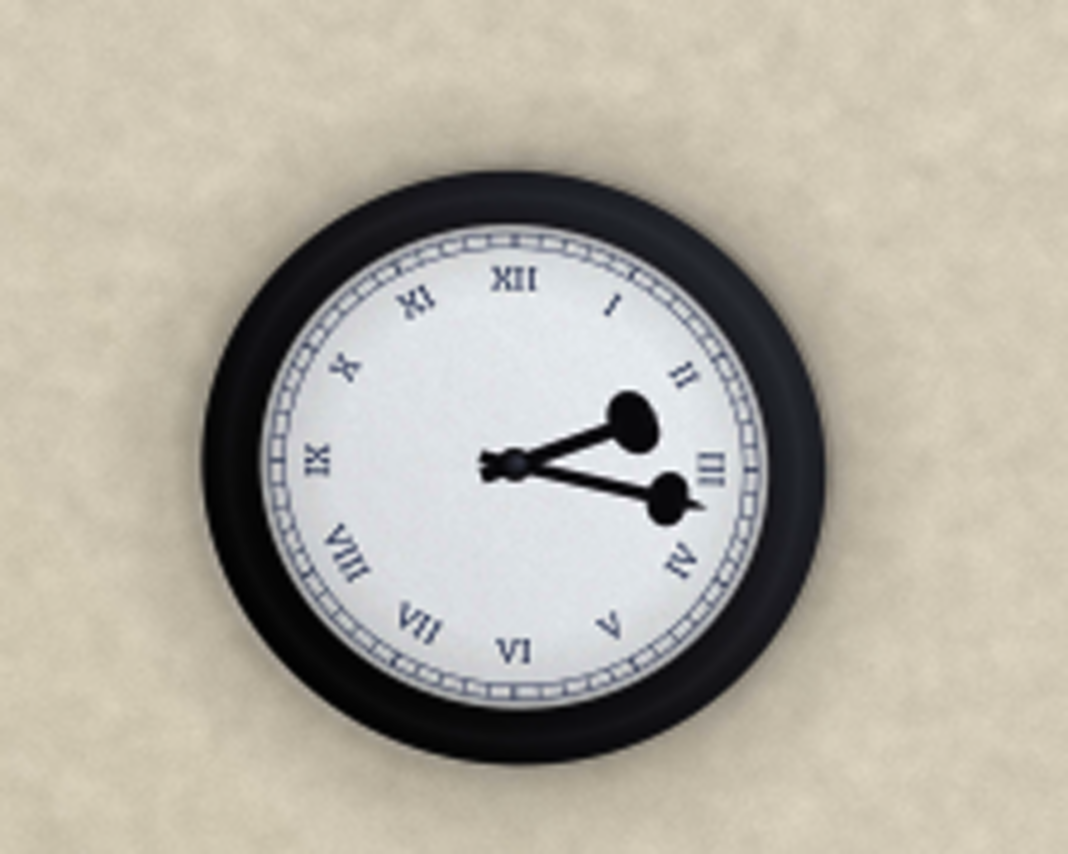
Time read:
2:17
